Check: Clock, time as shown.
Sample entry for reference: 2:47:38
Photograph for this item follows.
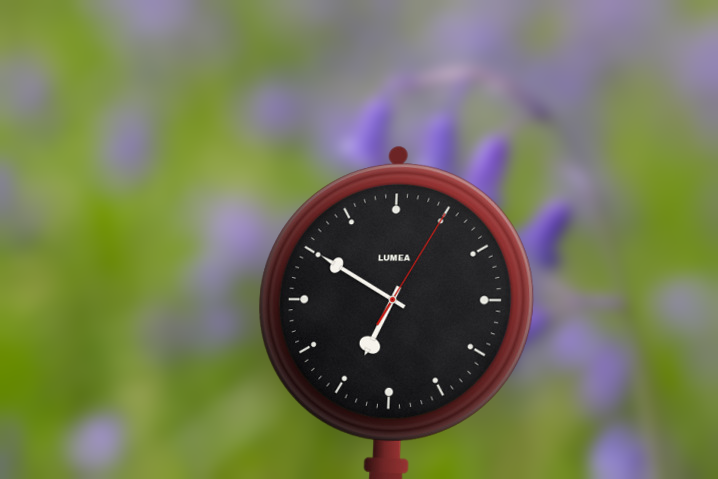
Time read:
6:50:05
